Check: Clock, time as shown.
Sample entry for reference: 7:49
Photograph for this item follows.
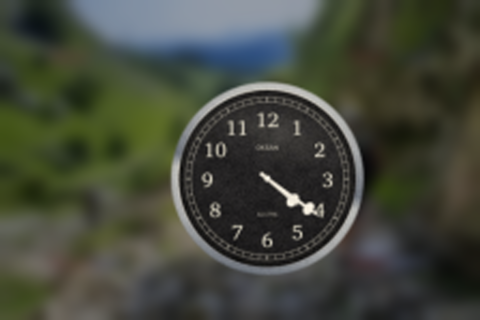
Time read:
4:21
